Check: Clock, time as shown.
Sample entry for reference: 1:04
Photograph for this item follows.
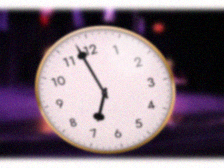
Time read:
6:58
